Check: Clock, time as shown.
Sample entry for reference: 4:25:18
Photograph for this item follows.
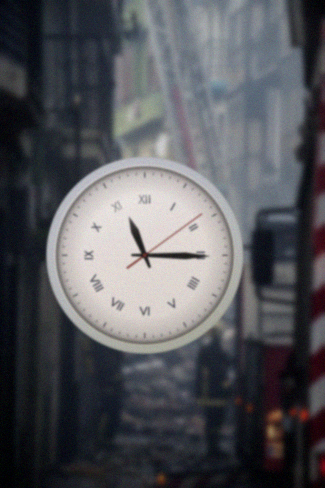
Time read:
11:15:09
